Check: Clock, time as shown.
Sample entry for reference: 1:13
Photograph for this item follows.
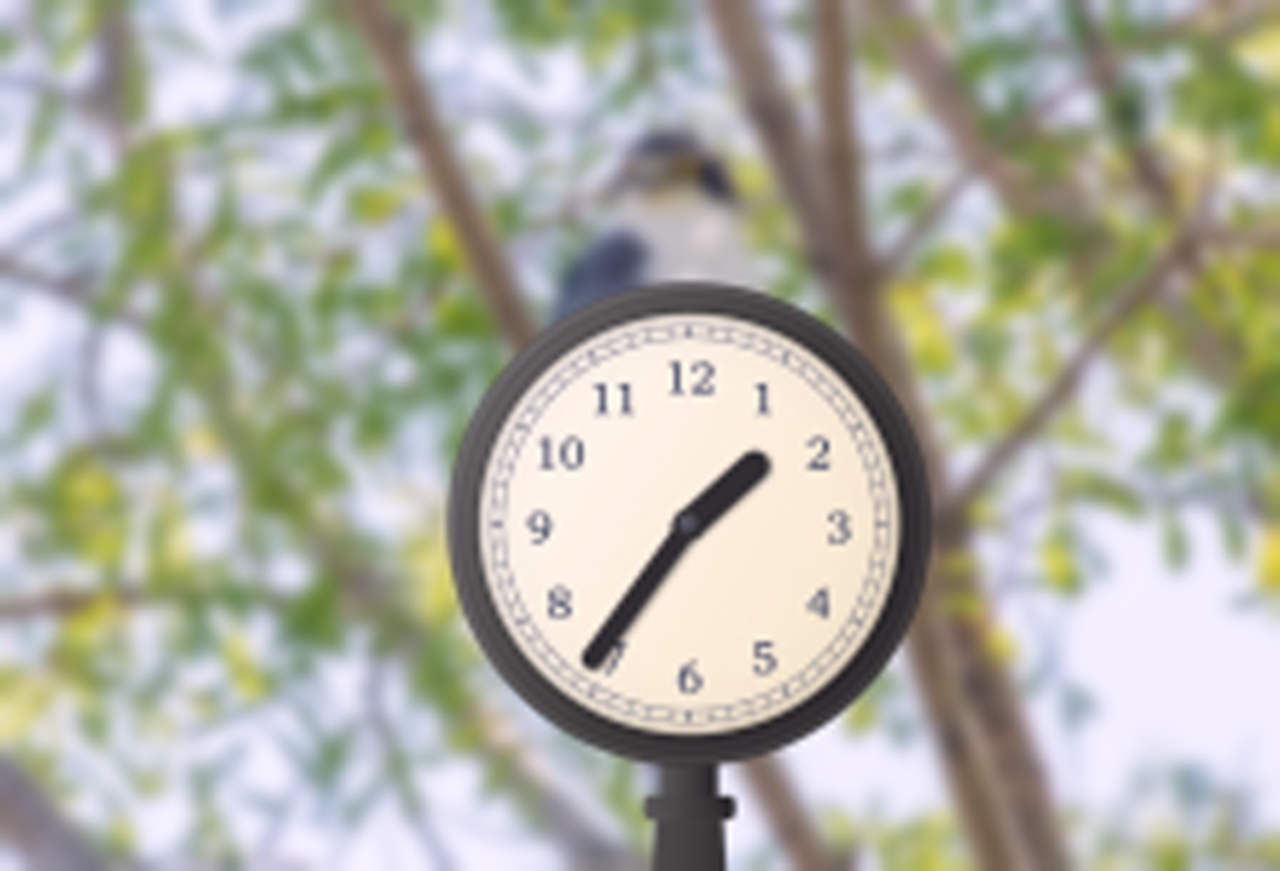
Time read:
1:36
